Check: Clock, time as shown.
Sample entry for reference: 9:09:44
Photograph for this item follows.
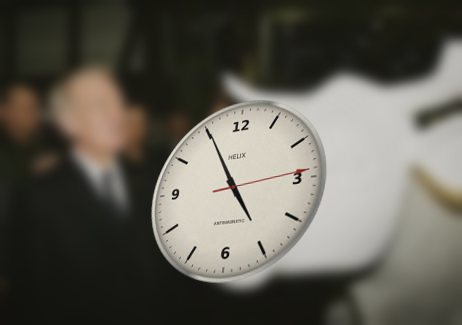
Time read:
4:55:14
